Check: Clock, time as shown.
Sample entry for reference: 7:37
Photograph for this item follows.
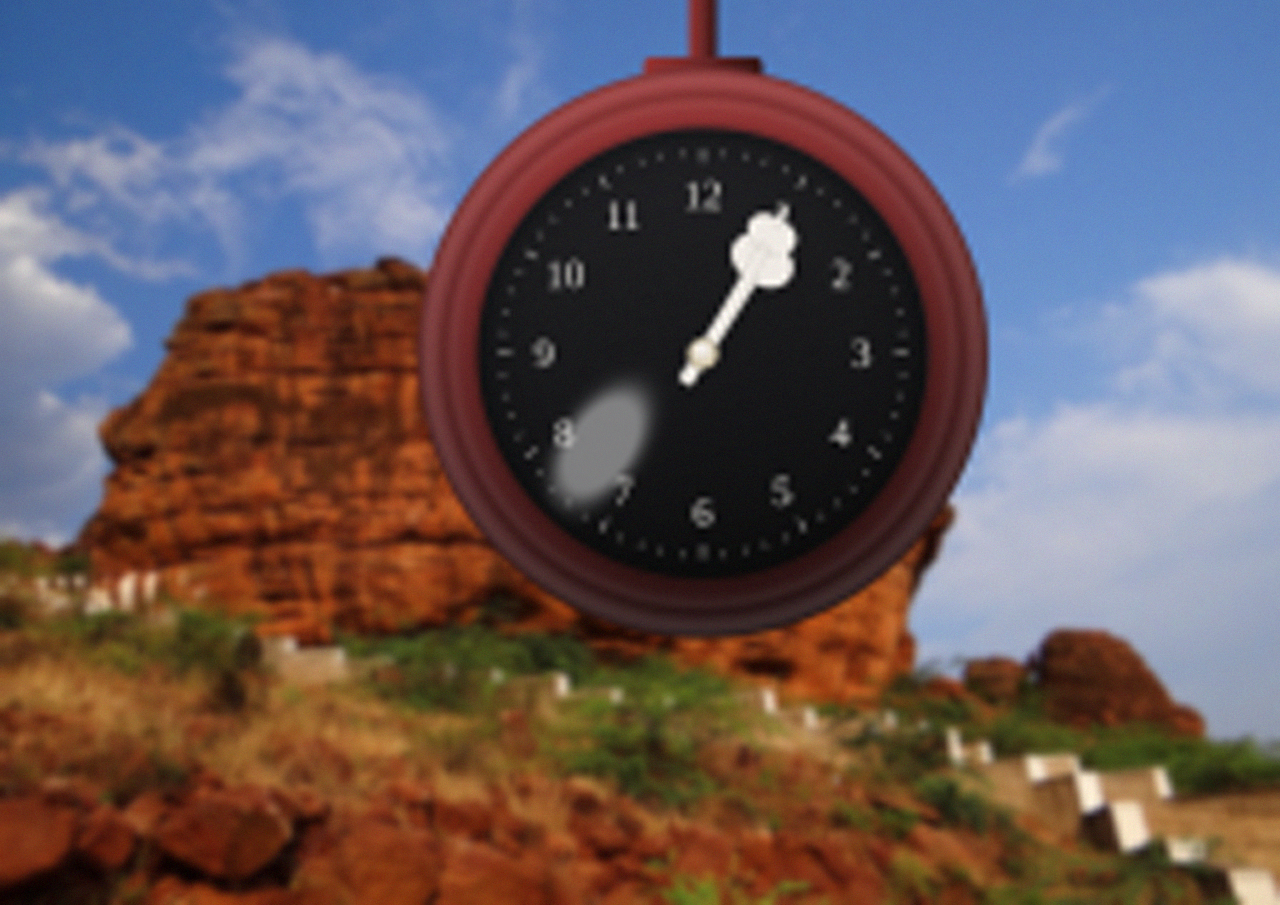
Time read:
1:05
